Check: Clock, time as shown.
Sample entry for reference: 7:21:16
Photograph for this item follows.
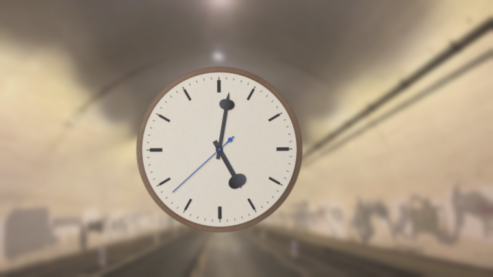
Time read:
5:01:38
